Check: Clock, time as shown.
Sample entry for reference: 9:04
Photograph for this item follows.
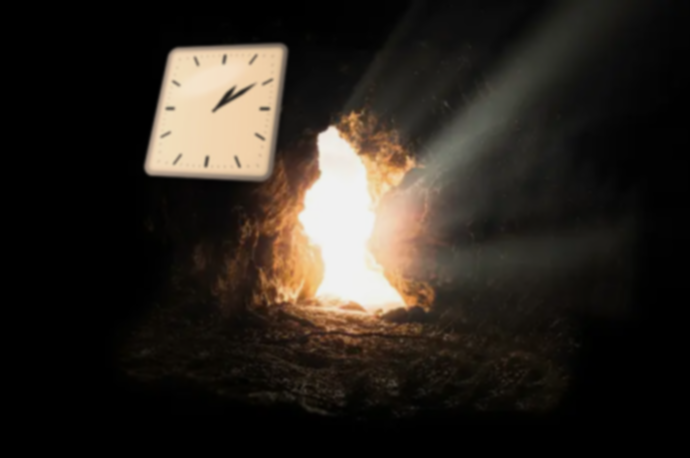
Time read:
1:09
